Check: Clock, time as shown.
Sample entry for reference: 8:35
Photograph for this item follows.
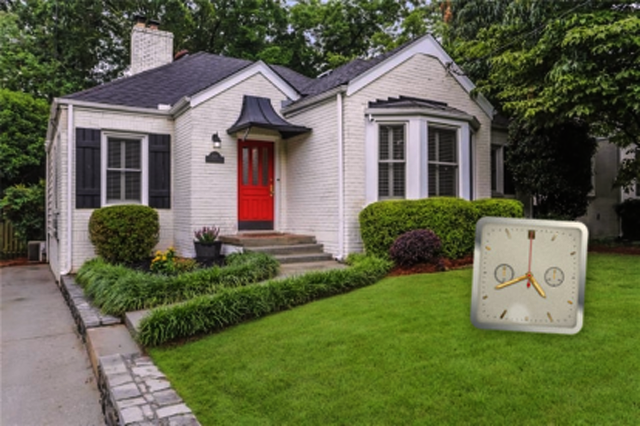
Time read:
4:41
